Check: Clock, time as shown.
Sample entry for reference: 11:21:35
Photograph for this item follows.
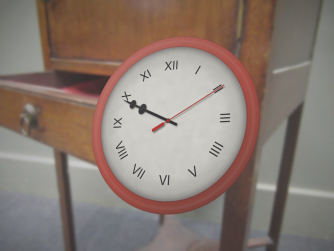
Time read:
9:49:10
